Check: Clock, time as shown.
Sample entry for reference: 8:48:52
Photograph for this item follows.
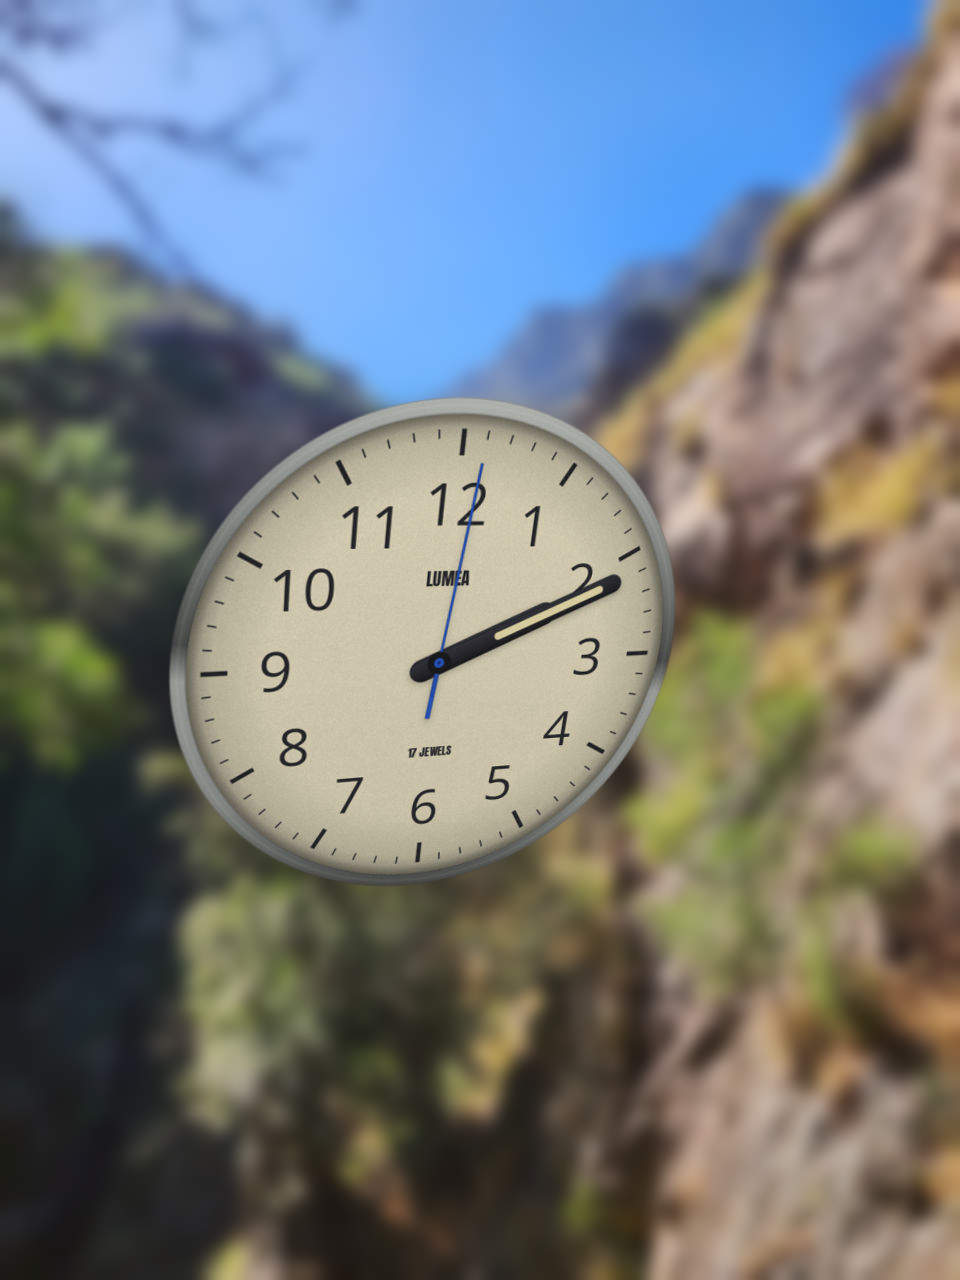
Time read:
2:11:01
